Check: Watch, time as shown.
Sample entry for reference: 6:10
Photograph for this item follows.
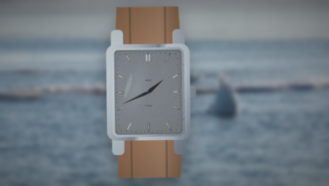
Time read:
1:41
